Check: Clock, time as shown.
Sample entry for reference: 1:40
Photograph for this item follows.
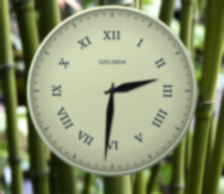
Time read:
2:31
